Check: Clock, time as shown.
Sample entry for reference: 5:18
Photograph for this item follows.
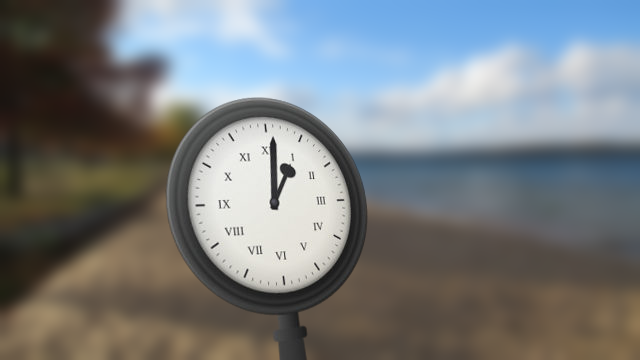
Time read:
1:01
